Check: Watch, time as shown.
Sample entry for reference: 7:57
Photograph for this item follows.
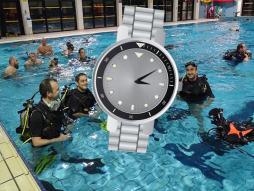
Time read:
3:09
